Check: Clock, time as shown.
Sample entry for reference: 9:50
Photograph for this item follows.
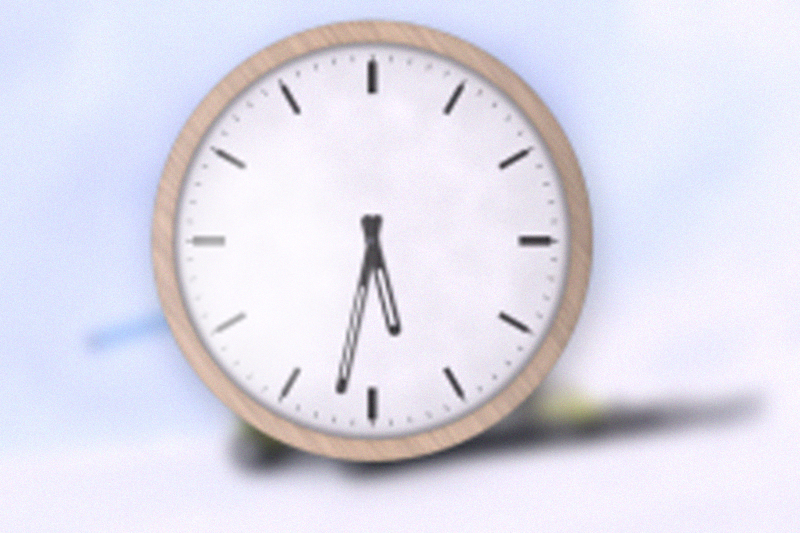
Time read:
5:32
